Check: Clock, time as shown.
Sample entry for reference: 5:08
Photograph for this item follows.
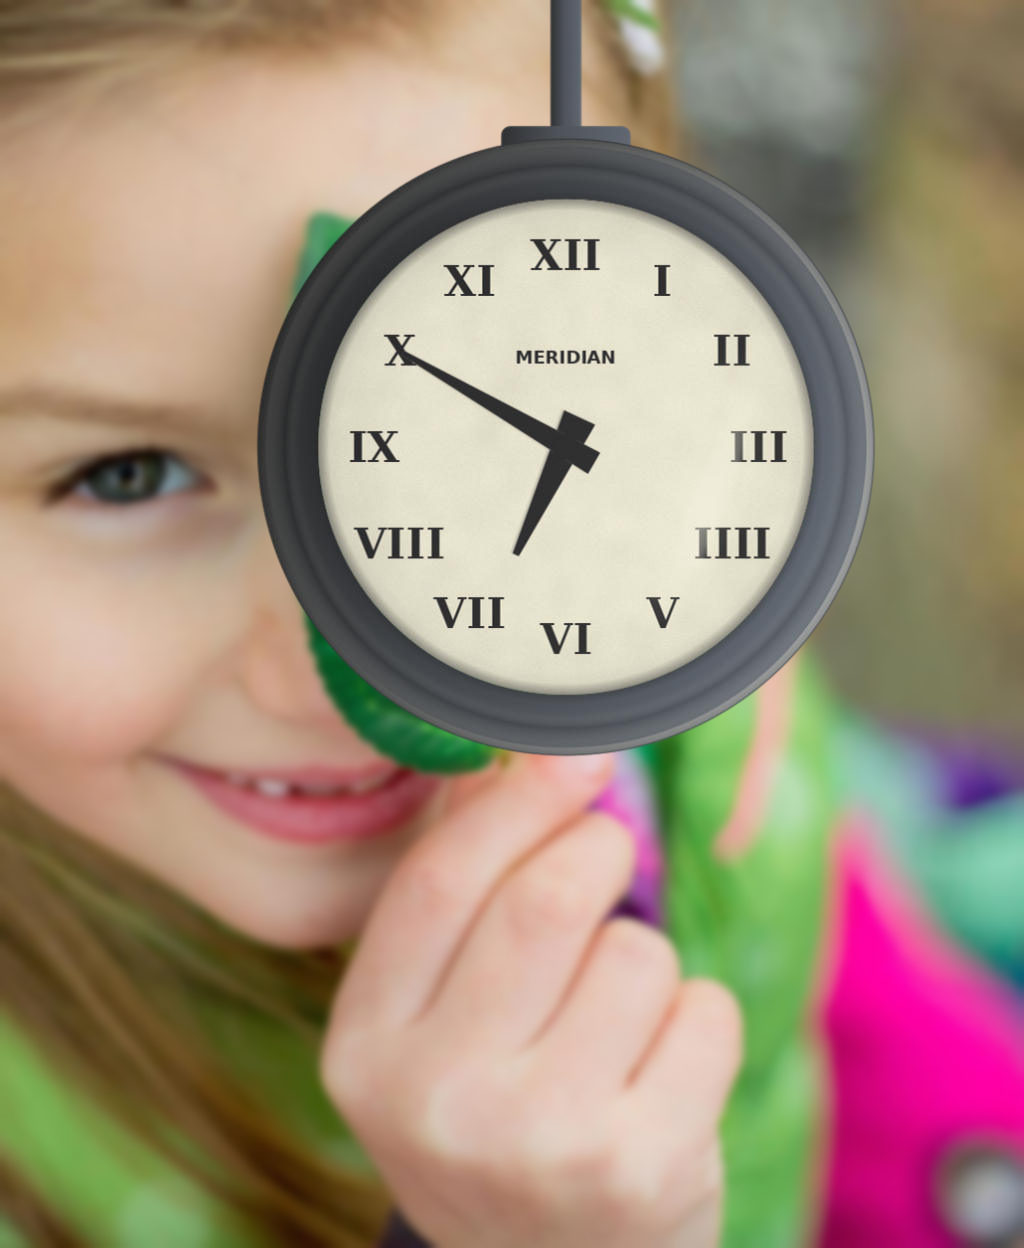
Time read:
6:50
